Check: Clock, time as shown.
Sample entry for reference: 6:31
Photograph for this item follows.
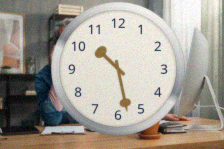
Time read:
10:28
